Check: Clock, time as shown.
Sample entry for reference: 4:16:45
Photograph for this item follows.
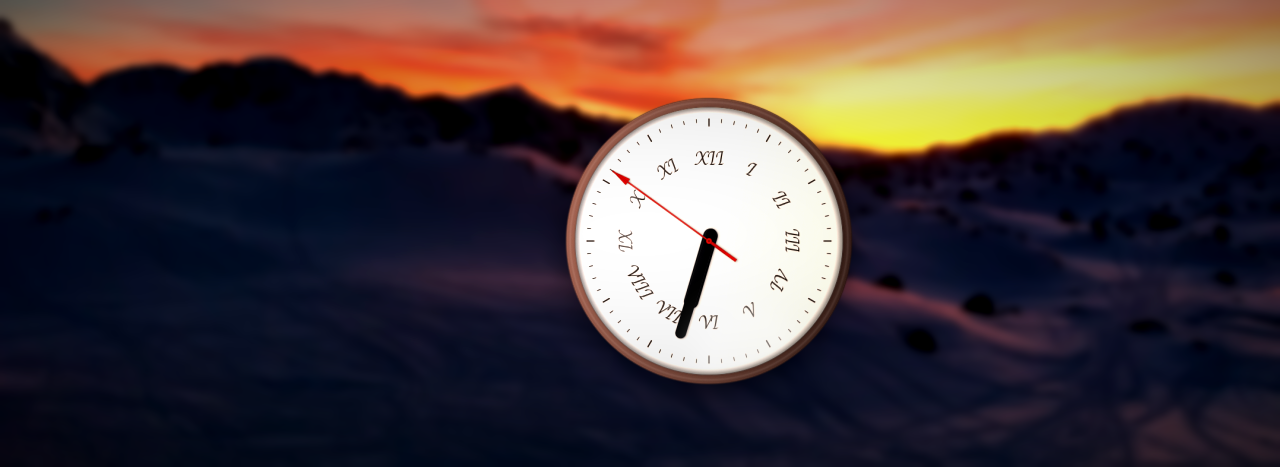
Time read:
6:32:51
